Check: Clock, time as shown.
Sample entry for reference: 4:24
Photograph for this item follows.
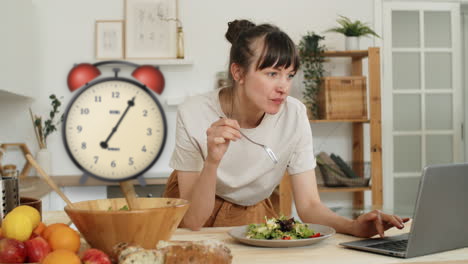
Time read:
7:05
